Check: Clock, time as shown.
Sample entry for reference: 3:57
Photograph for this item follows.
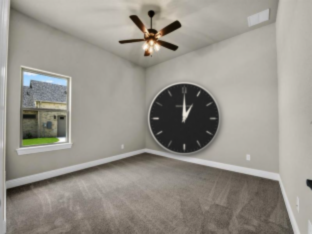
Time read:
1:00
